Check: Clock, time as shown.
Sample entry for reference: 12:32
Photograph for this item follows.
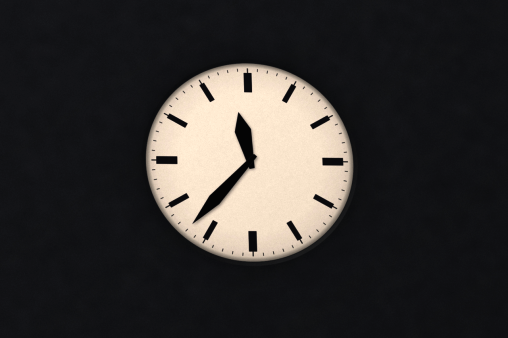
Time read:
11:37
